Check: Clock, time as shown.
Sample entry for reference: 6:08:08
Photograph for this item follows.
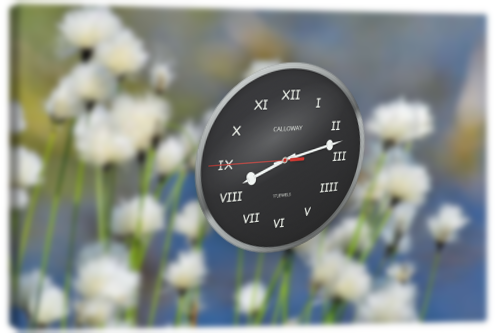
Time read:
8:12:45
